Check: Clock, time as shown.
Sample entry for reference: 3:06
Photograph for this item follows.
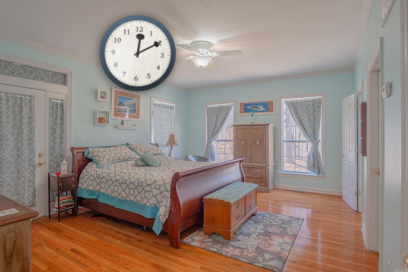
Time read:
12:10
